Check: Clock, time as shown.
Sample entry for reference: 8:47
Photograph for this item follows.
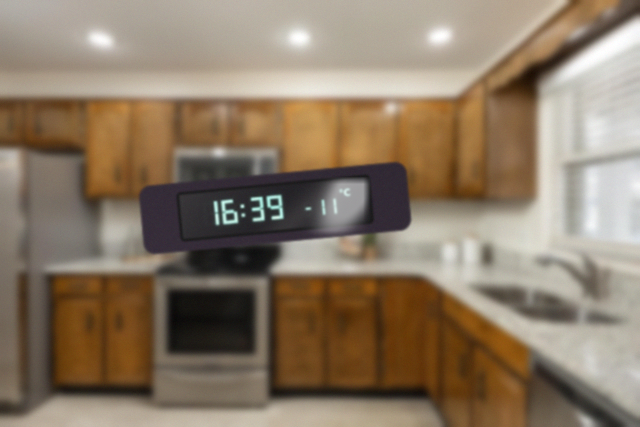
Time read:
16:39
